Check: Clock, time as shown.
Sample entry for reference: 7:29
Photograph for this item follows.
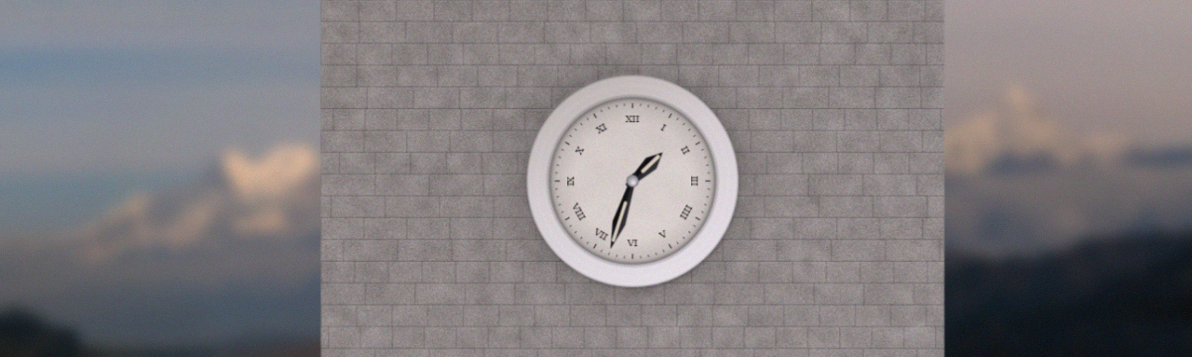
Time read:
1:33
